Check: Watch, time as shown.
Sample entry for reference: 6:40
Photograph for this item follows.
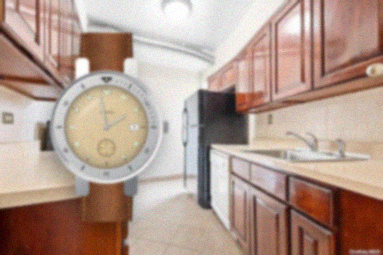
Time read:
1:58
